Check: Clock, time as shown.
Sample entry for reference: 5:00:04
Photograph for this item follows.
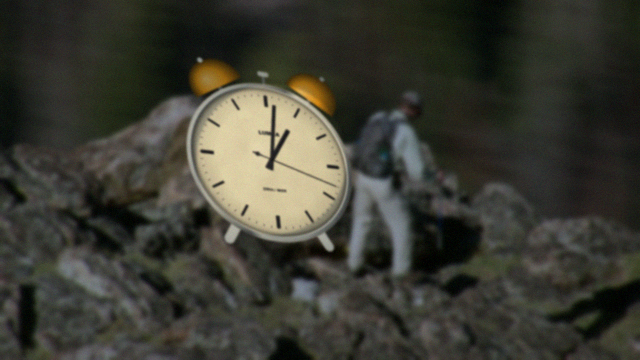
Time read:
1:01:18
